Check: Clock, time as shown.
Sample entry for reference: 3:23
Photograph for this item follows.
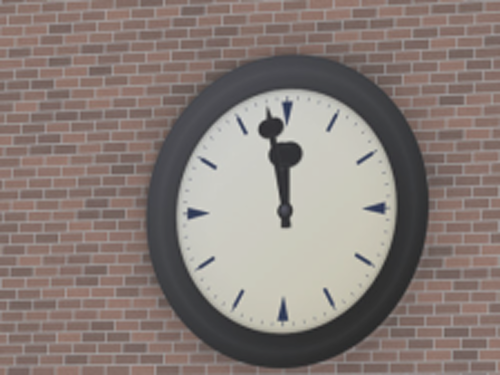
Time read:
11:58
